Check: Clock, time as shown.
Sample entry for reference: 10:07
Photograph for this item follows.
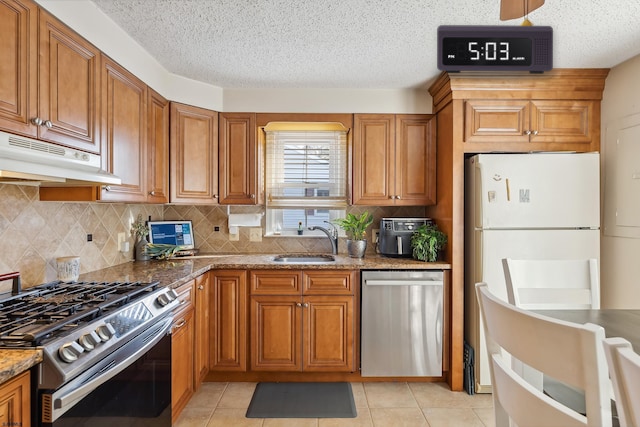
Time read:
5:03
